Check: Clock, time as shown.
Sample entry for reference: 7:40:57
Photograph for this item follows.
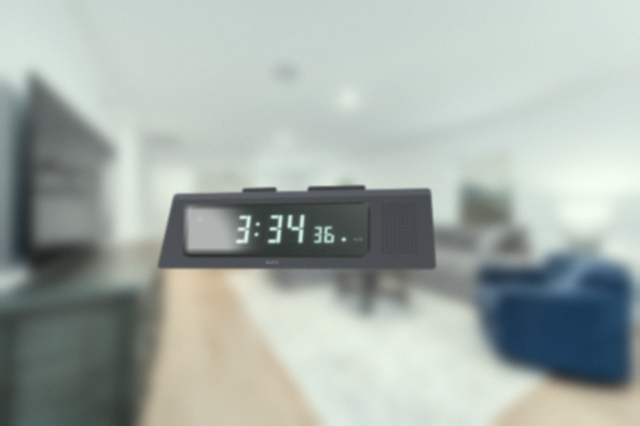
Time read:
3:34:36
